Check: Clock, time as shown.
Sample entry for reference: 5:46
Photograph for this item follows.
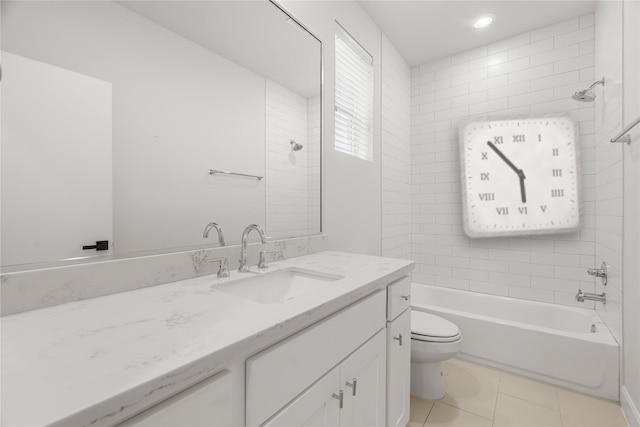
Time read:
5:53
